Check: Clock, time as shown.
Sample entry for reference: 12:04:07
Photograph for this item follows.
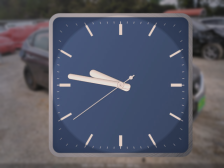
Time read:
9:46:39
